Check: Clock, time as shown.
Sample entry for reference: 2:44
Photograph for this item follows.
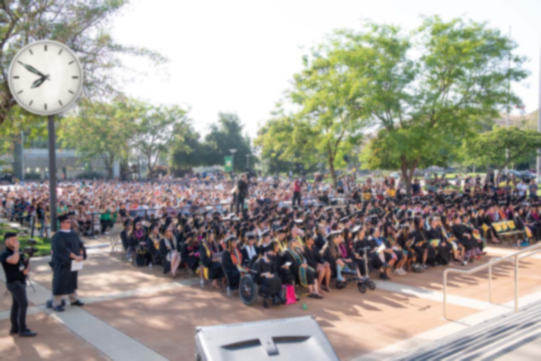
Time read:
7:50
